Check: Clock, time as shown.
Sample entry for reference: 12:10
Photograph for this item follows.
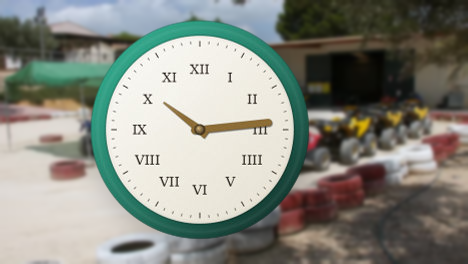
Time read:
10:14
